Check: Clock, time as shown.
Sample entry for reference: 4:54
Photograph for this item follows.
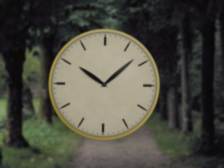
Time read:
10:08
